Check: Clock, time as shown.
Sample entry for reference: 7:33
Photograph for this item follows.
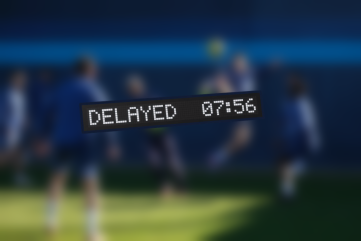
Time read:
7:56
